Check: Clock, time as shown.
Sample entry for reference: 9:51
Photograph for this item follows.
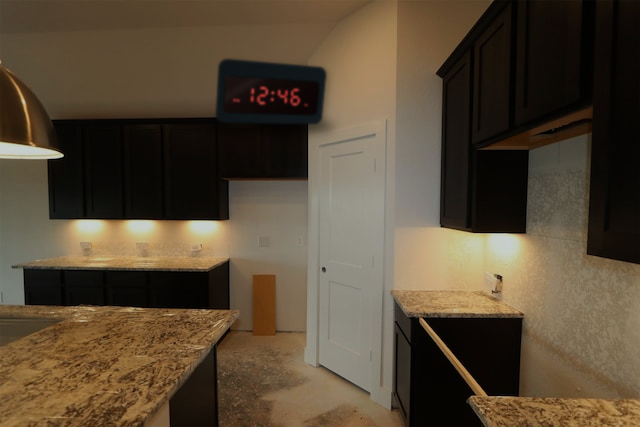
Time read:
12:46
